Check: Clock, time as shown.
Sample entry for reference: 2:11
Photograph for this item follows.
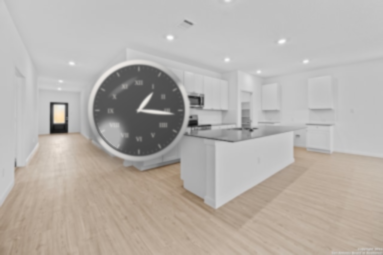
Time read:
1:16
